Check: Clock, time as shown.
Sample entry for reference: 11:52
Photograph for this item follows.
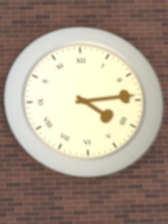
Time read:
4:14
